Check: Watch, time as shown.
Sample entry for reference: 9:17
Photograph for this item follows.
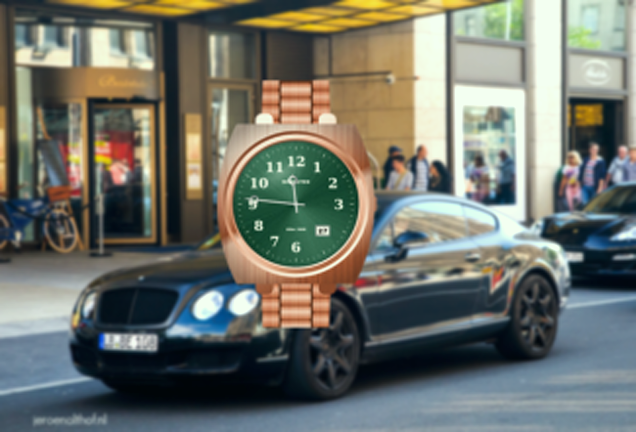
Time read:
11:46
